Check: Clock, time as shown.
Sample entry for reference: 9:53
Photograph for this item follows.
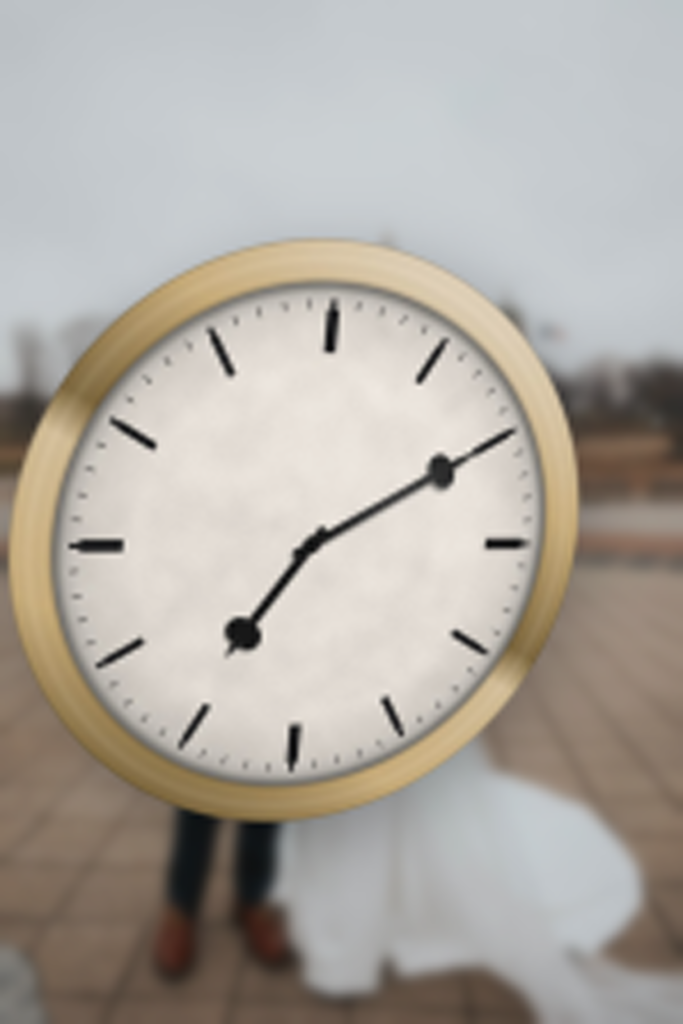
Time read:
7:10
